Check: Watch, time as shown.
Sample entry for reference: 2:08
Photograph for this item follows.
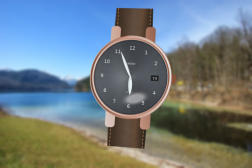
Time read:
5:56
